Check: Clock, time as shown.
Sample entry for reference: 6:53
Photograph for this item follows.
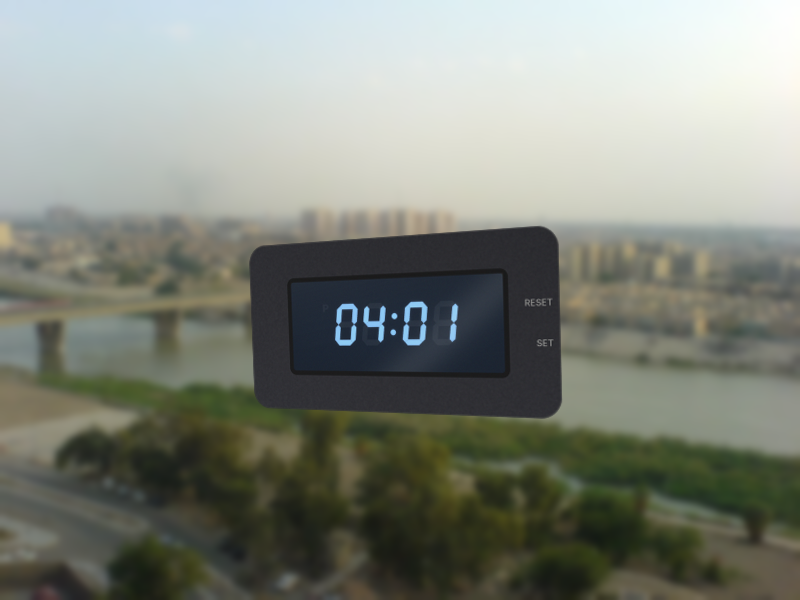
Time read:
4:01
